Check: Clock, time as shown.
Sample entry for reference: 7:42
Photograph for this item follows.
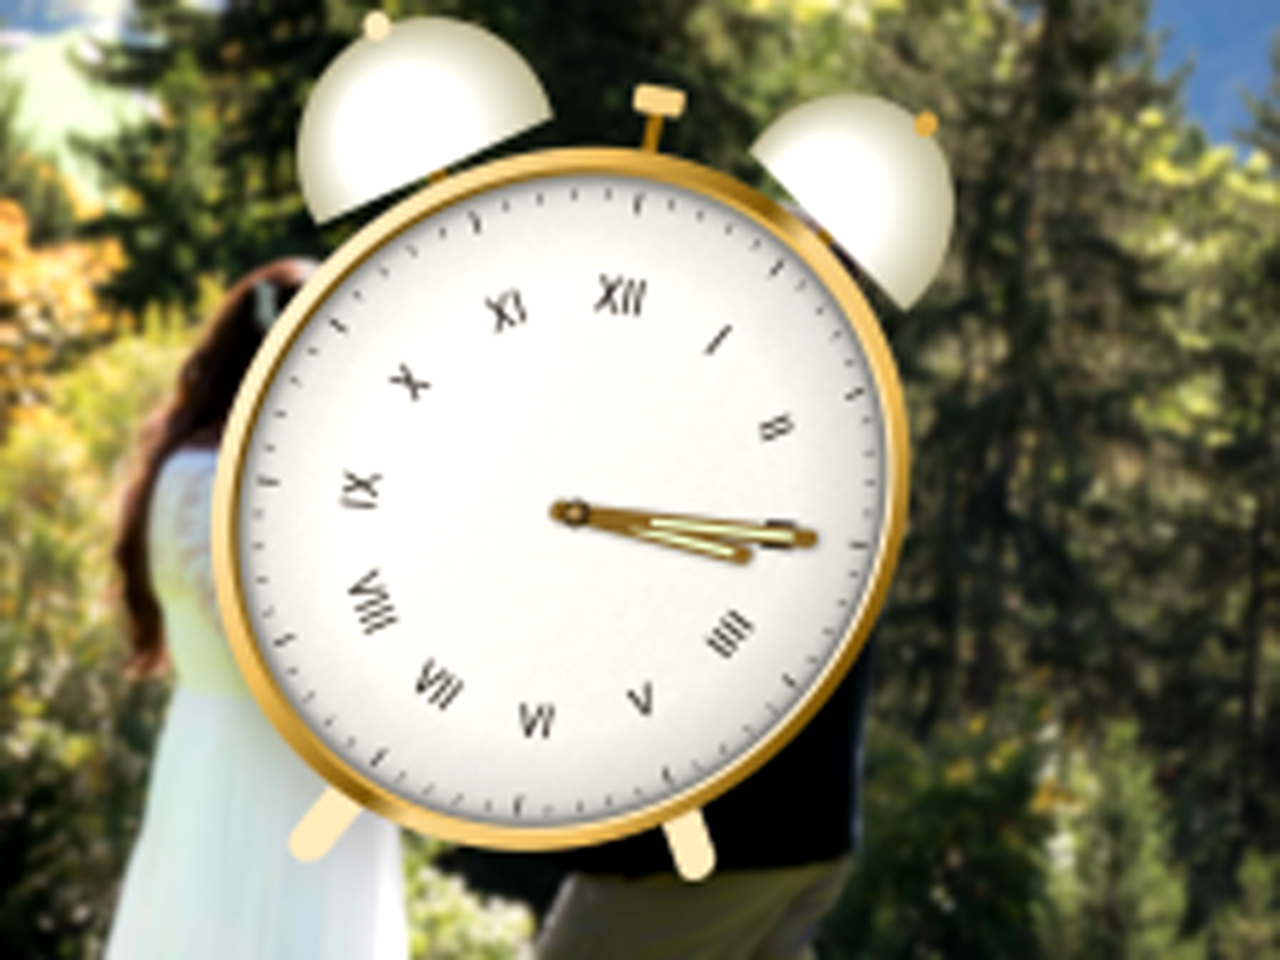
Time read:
3:15
